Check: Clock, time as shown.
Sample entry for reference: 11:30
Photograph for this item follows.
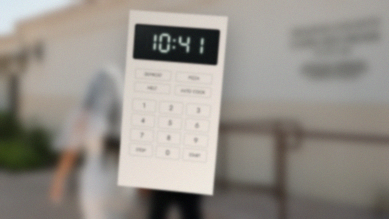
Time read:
10:41
